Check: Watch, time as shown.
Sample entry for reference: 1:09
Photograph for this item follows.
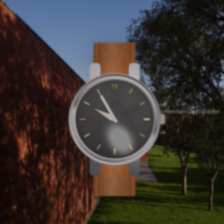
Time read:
9:55
